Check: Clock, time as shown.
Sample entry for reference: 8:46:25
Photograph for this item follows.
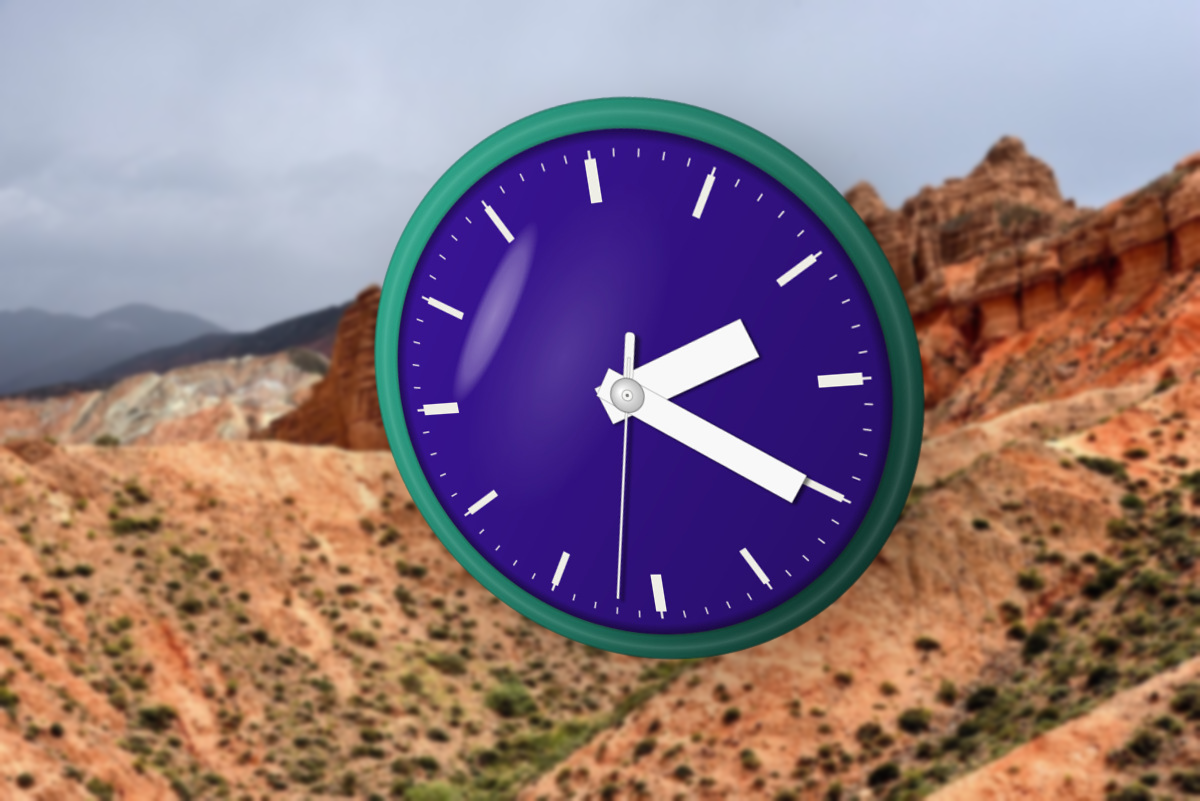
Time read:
2:20:32
